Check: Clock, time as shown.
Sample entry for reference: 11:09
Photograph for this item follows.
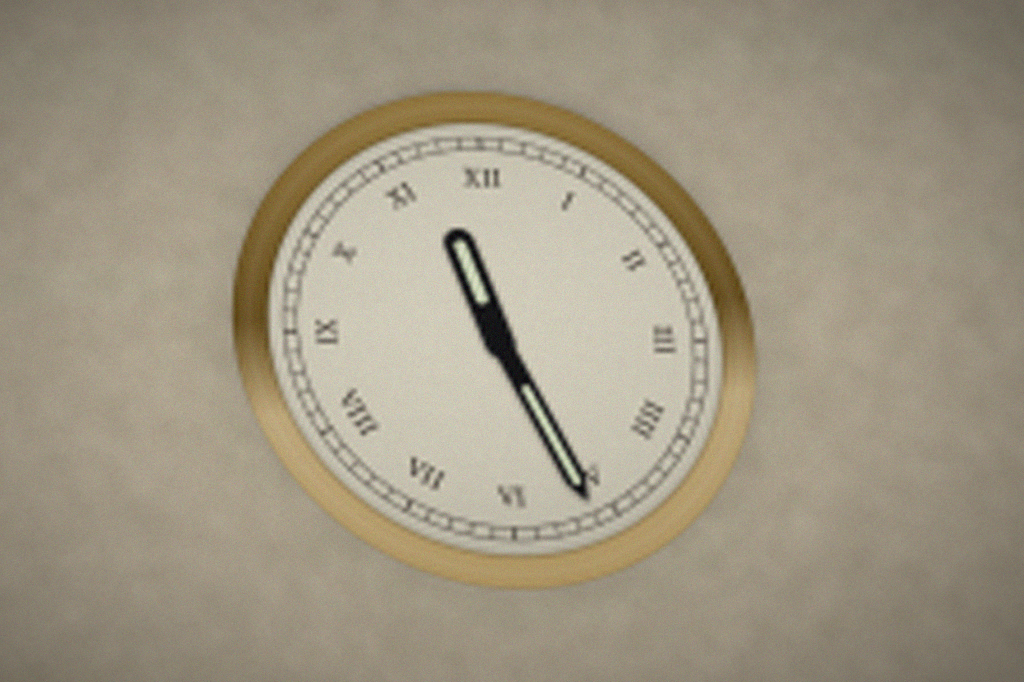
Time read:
11:26
